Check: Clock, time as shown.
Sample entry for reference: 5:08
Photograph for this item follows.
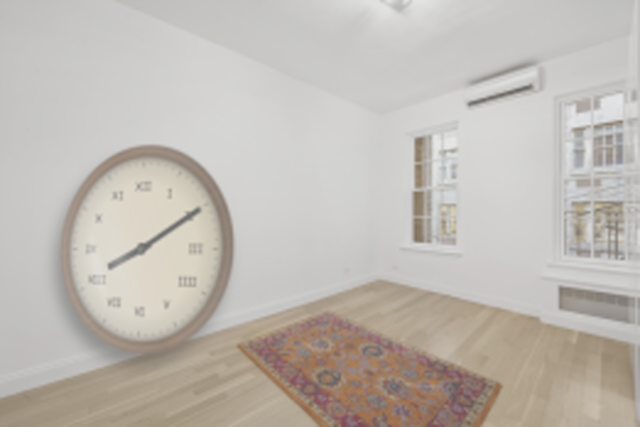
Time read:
8:10
